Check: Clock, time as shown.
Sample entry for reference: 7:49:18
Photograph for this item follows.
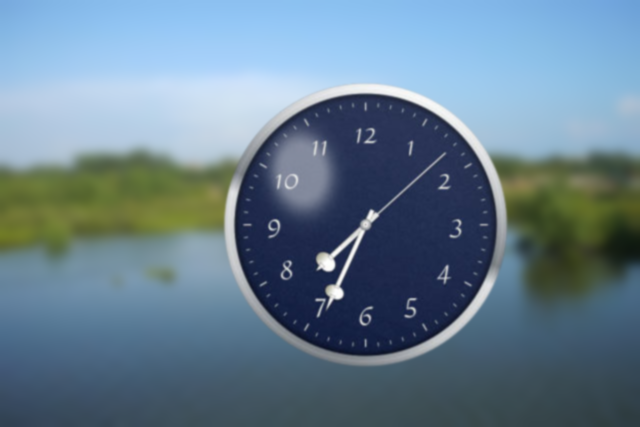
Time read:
7:34:08
